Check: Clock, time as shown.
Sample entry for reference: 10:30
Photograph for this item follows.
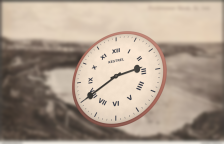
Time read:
2:40
